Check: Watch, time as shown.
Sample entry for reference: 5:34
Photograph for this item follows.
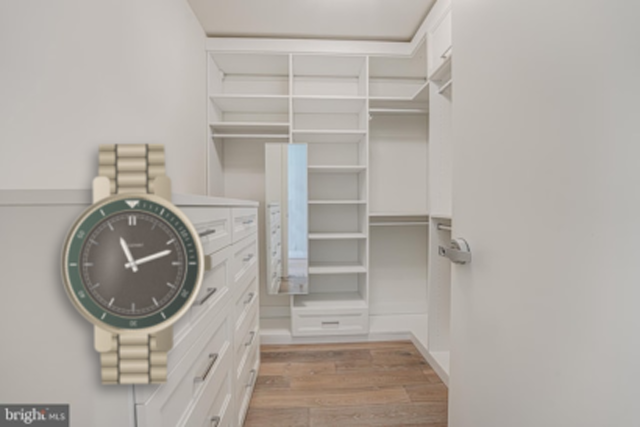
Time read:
11:12
